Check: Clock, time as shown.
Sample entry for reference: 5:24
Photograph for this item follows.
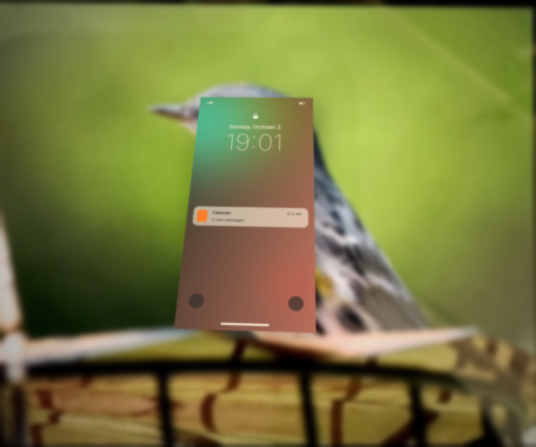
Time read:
19:01
